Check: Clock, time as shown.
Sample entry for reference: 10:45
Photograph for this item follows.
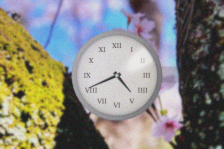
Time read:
4:41
